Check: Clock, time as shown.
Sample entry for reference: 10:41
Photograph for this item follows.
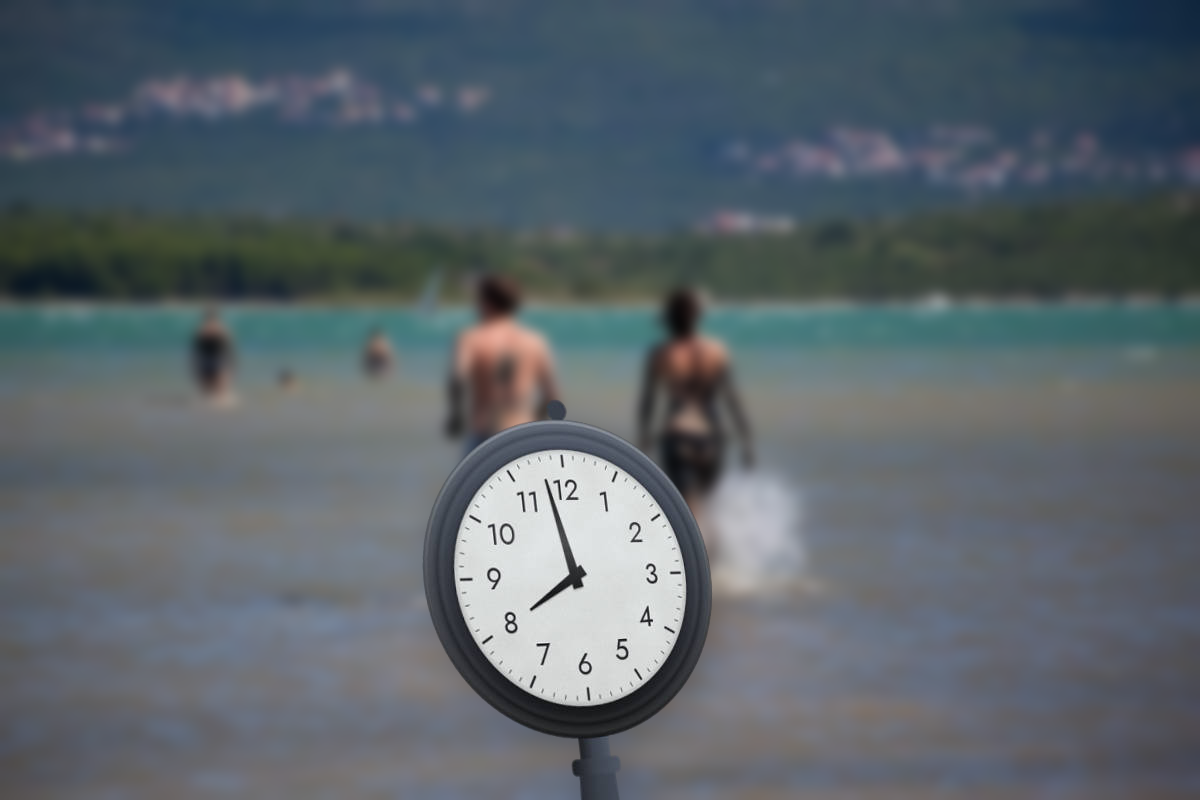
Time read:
7:58
